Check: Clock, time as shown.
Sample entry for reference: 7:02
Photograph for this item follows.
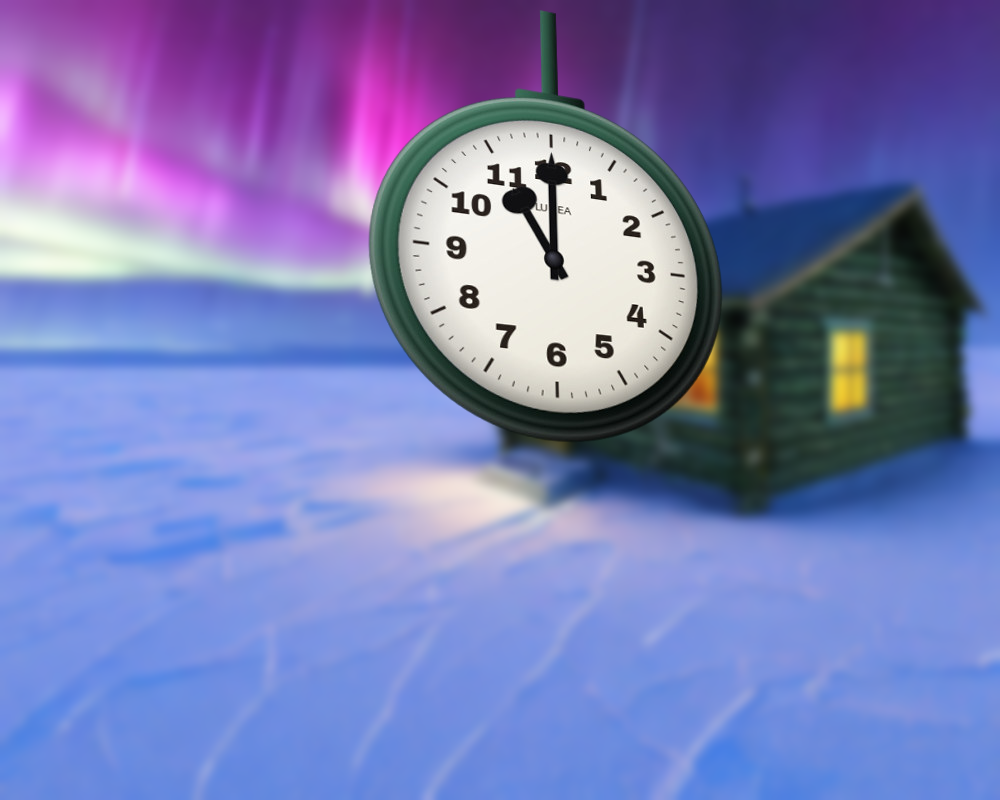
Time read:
11:00
